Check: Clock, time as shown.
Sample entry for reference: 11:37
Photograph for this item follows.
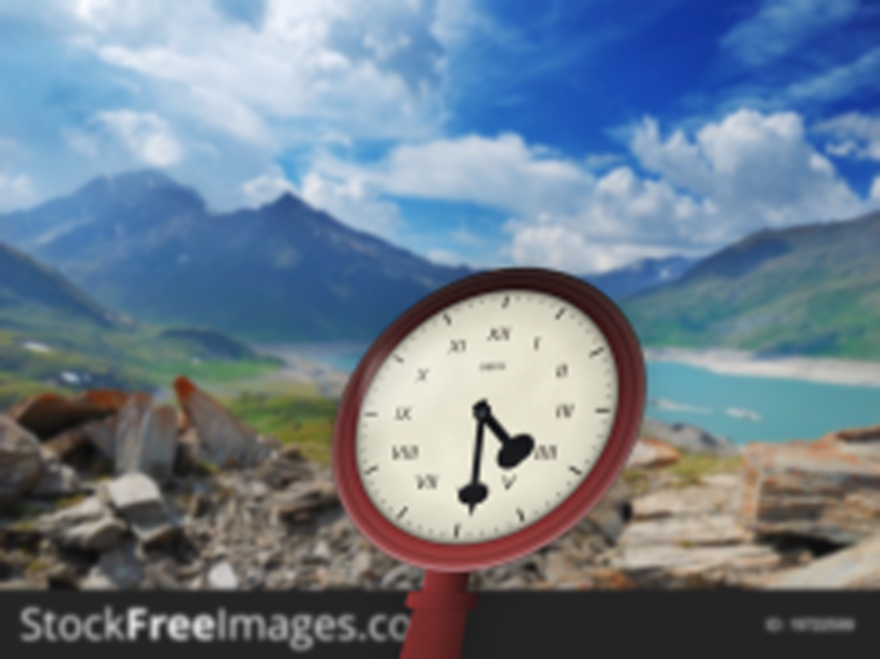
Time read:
4:29
